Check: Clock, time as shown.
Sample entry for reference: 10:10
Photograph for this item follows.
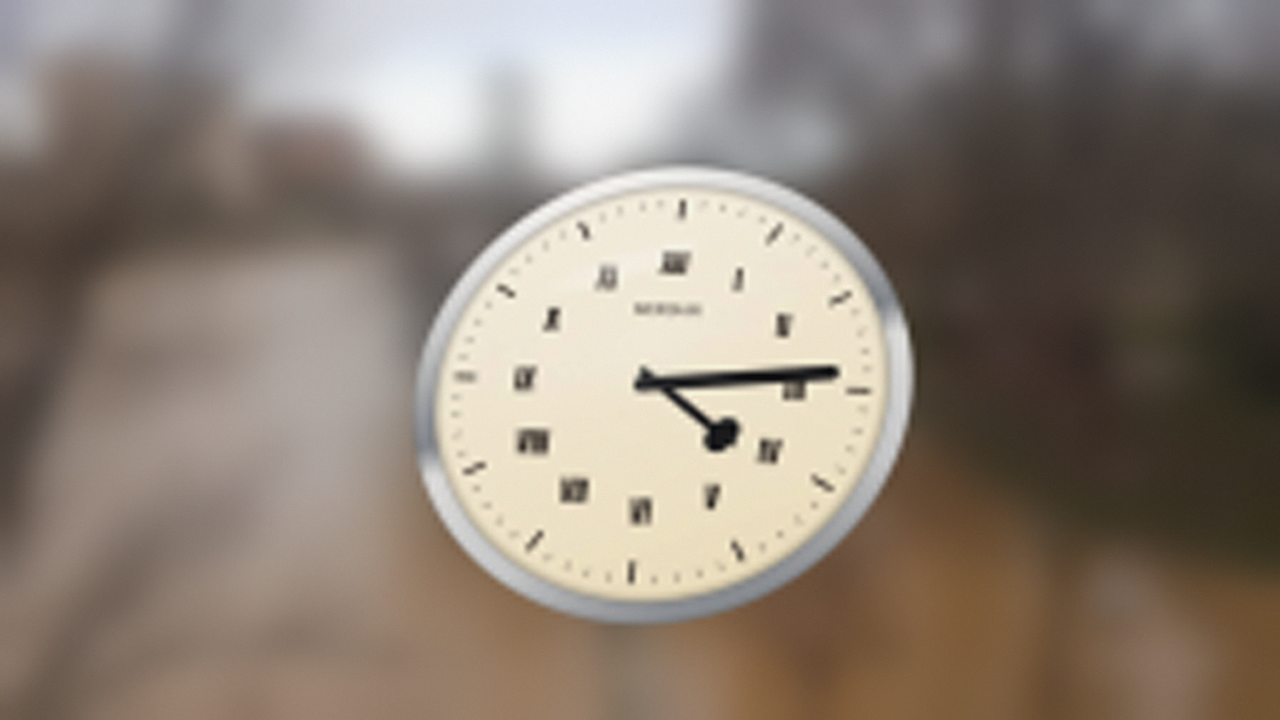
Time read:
4:14
